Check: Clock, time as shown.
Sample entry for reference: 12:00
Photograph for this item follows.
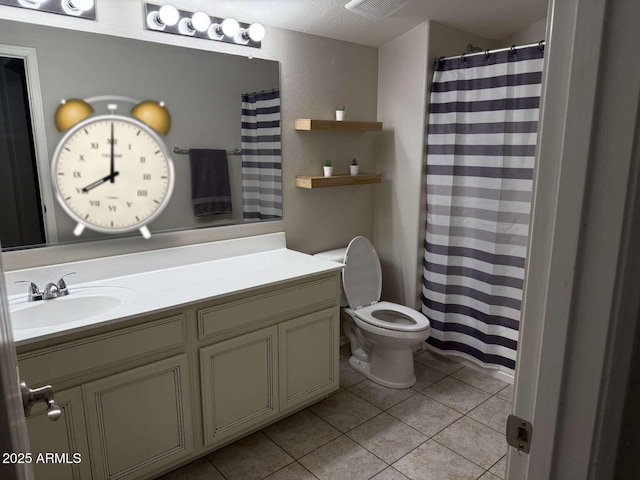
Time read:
8:00
